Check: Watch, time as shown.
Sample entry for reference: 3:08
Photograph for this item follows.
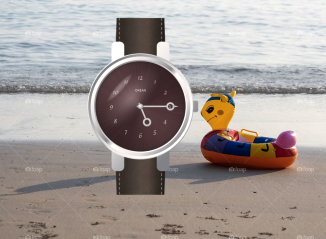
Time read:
5:15
